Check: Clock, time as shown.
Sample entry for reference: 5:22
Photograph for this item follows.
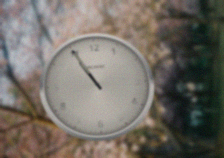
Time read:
10:55
